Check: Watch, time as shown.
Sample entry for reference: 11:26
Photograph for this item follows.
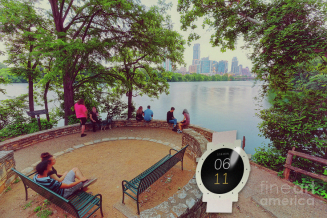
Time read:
6:11
